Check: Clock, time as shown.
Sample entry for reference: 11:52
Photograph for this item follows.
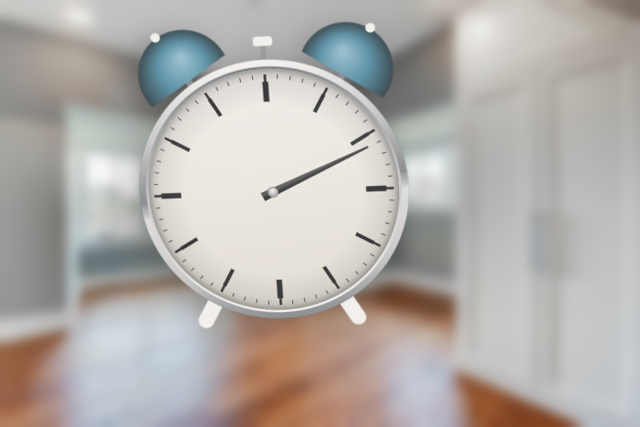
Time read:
2:11
